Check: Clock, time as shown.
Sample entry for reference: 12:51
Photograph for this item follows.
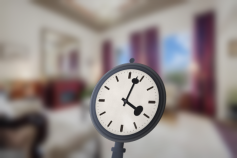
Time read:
4:03
